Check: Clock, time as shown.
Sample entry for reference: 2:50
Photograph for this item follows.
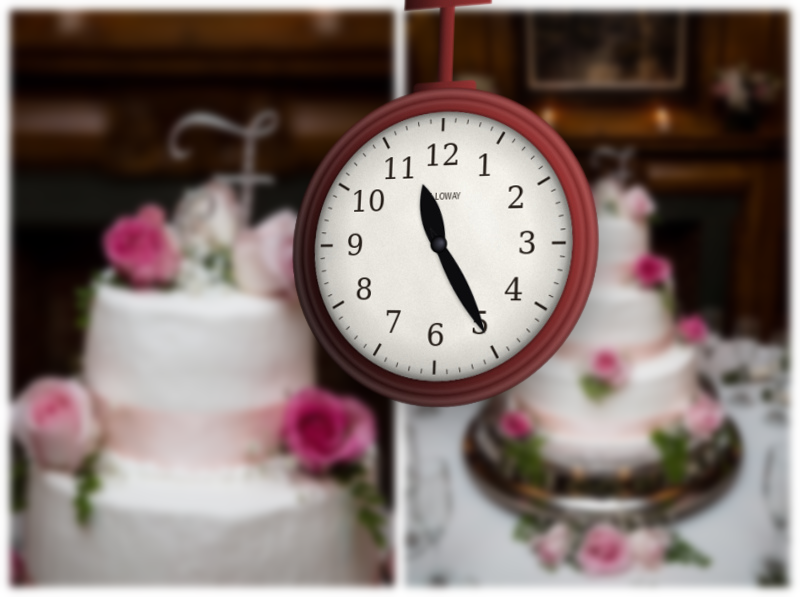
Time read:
11:25
